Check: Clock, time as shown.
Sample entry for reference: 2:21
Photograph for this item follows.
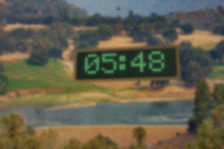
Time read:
5:48
